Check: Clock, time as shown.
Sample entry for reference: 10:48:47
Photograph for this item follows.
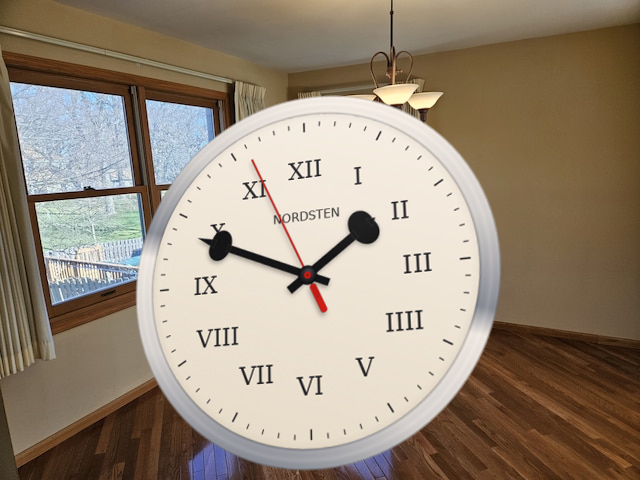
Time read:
1:48:56
